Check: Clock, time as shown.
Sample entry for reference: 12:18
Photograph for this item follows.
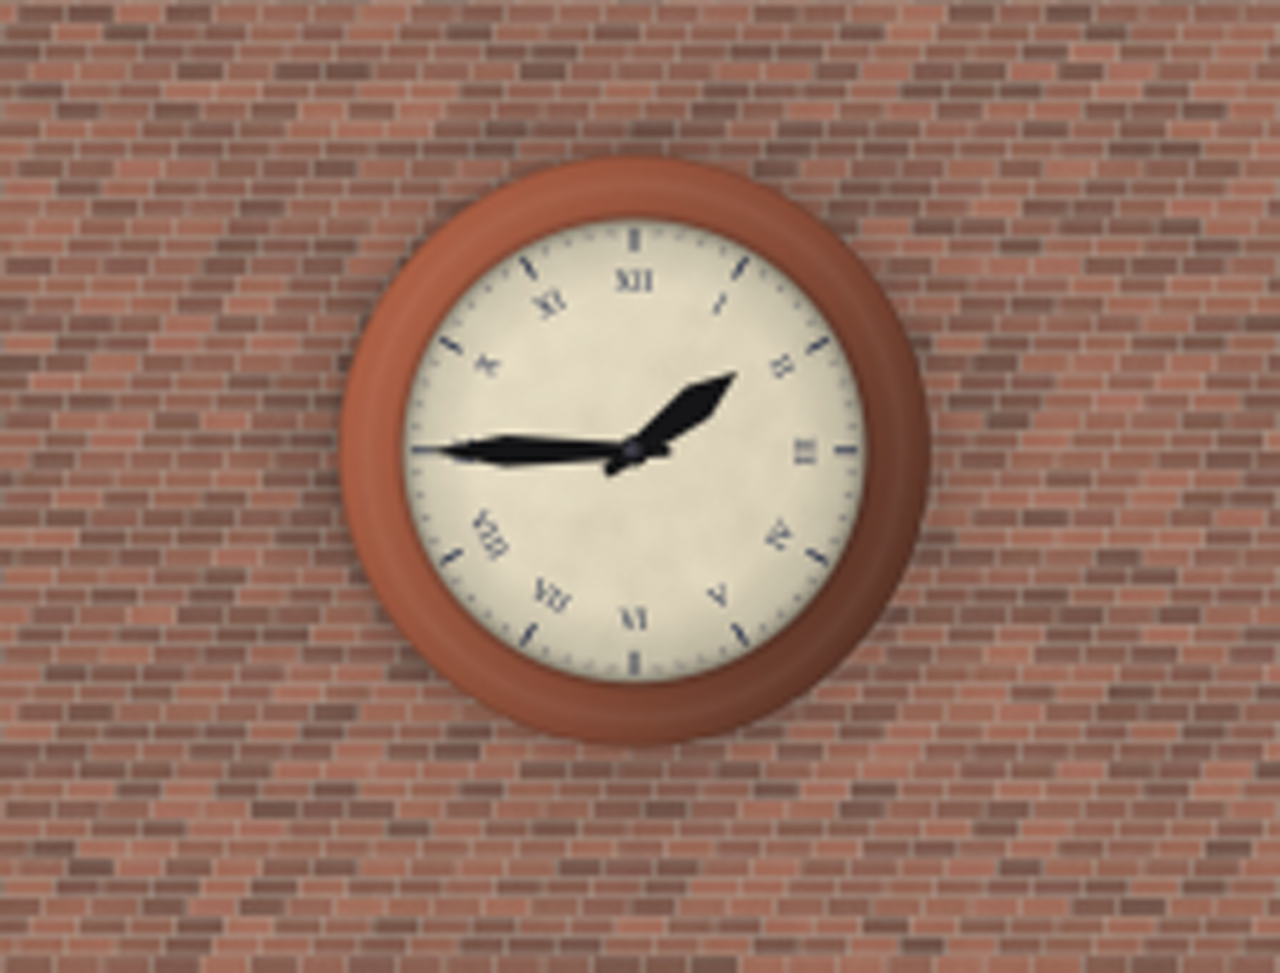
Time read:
1:45
